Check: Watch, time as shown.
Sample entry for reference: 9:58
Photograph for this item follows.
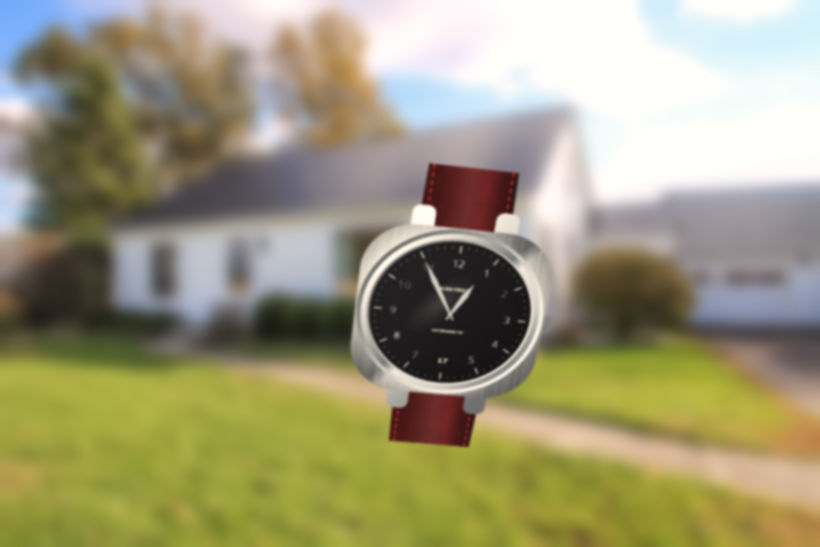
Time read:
12:55
